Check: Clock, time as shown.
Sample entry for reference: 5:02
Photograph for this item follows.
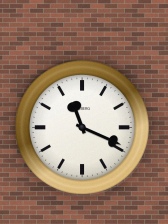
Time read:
11:19
